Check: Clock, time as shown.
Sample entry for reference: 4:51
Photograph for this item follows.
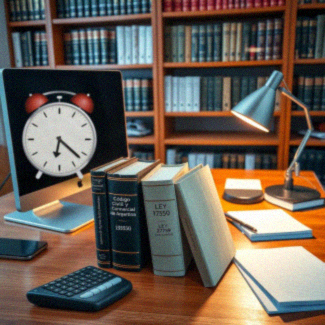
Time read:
6:22
